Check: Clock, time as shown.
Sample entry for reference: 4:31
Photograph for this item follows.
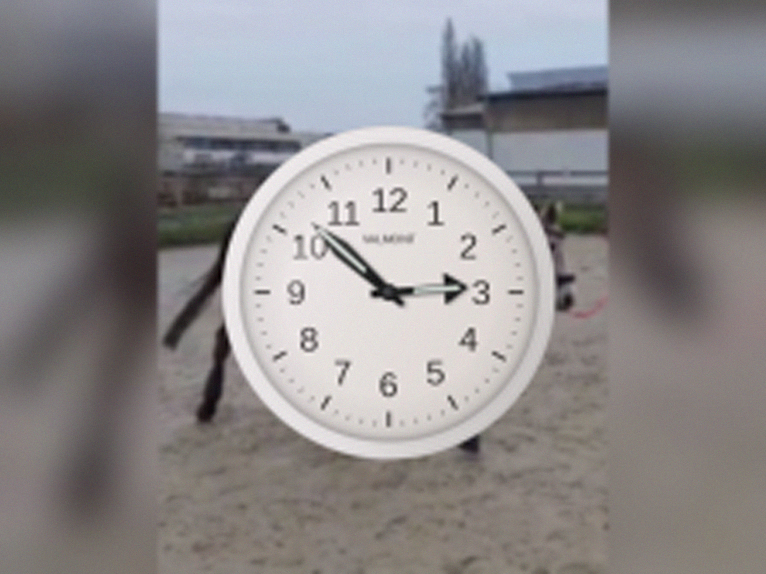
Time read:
2:52
